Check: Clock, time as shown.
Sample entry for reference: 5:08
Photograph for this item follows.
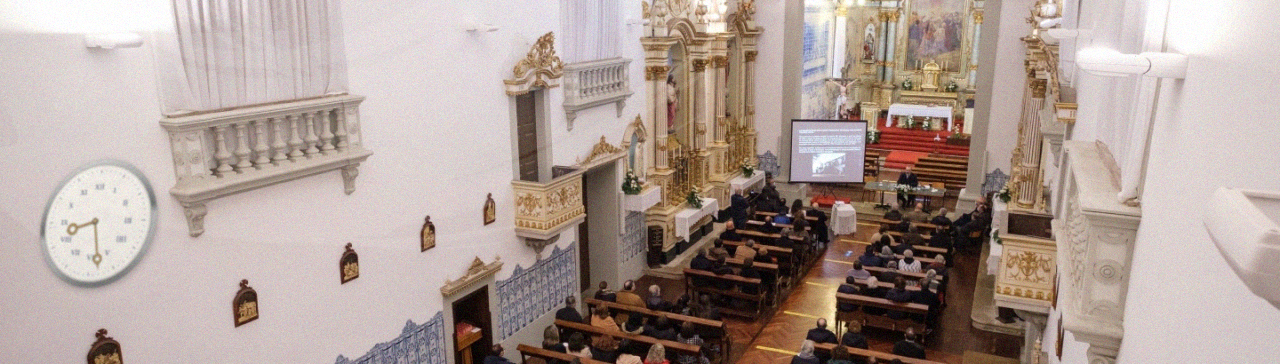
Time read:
8:28
